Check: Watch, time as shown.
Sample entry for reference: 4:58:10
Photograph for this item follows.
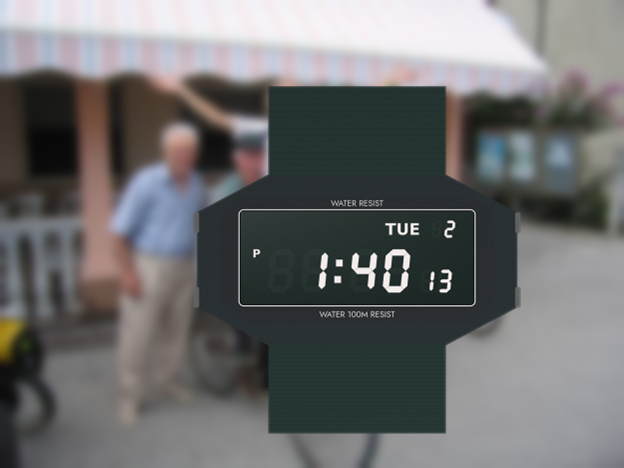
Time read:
1:40:13
